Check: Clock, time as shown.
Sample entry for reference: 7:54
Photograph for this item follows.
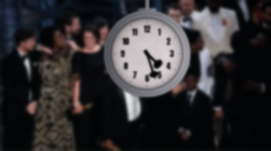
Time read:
4:27
